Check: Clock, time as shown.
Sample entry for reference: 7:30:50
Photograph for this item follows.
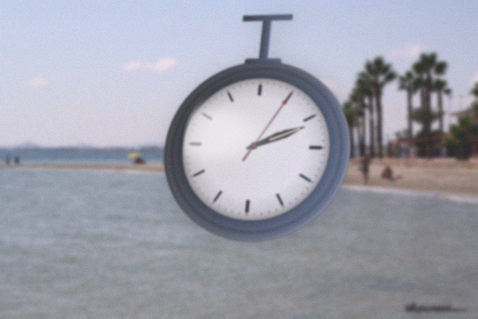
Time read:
2:11:05
